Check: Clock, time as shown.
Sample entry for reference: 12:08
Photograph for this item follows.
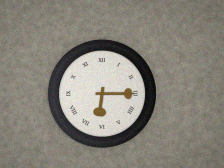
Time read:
6:15
